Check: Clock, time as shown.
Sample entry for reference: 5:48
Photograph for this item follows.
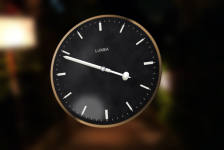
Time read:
3:49
